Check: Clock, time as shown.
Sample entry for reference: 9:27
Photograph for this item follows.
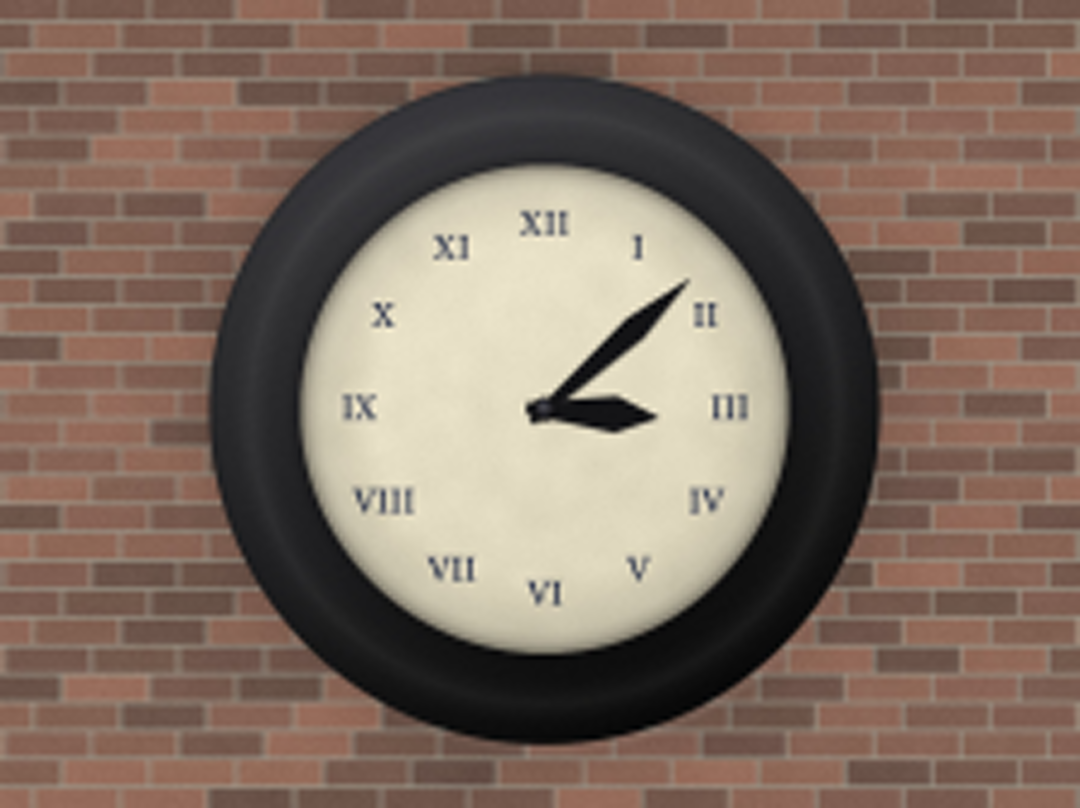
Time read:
3:08
